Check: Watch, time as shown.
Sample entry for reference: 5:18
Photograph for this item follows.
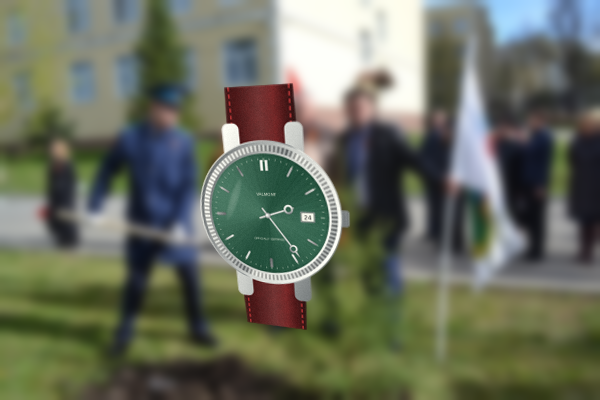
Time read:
2:24
